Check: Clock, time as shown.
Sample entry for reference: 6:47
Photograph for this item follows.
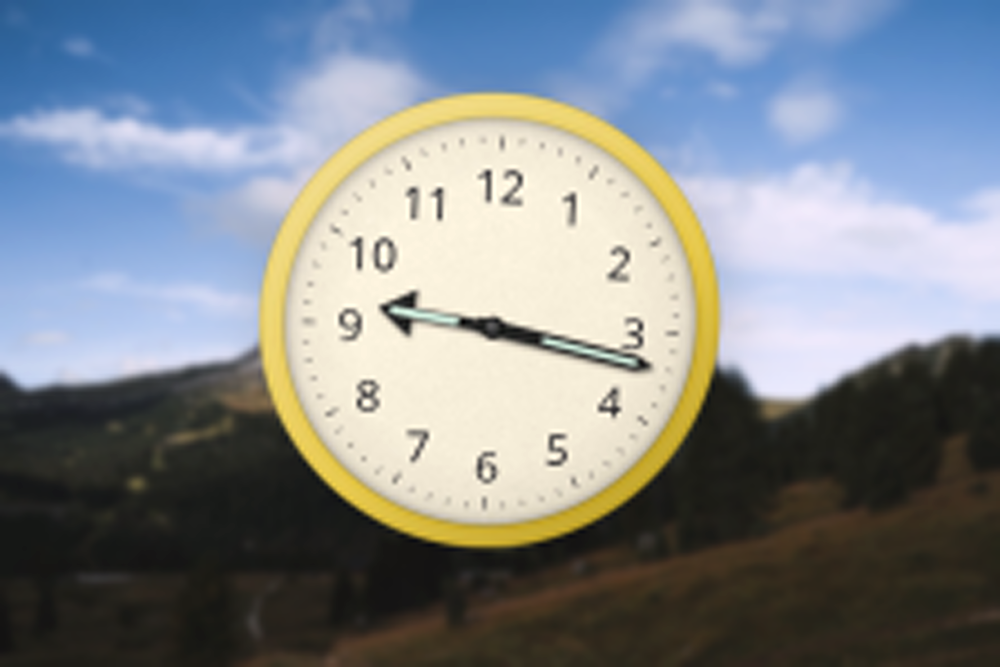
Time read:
9:17
